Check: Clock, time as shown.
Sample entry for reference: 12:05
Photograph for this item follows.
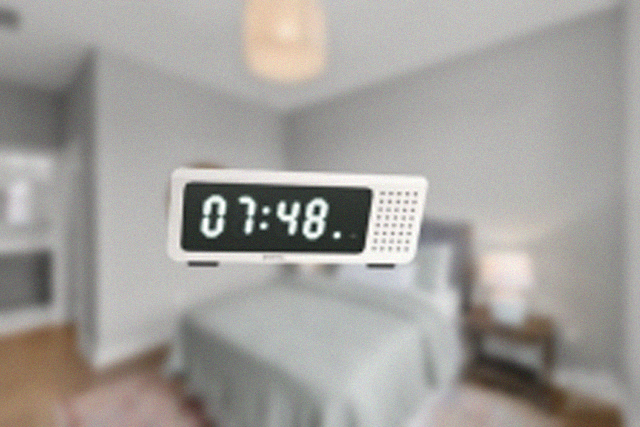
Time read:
7:48
